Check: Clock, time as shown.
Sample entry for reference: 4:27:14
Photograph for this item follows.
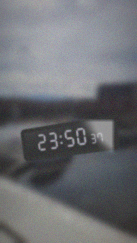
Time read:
23:50:37
